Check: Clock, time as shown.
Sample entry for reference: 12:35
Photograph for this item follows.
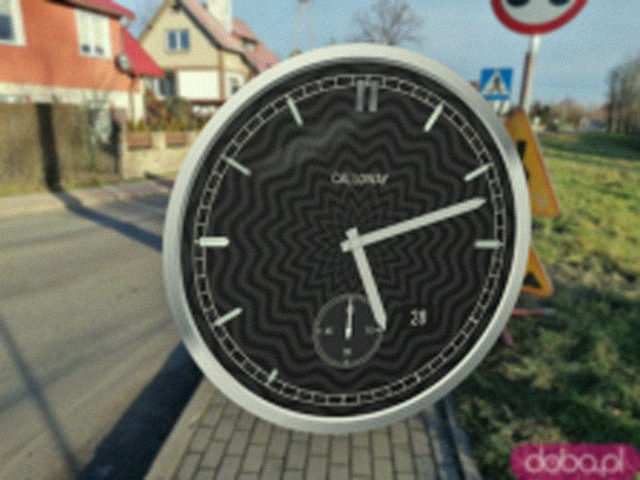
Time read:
5:12
